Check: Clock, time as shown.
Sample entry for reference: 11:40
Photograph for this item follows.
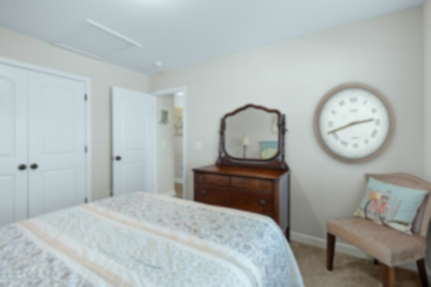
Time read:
2:42
